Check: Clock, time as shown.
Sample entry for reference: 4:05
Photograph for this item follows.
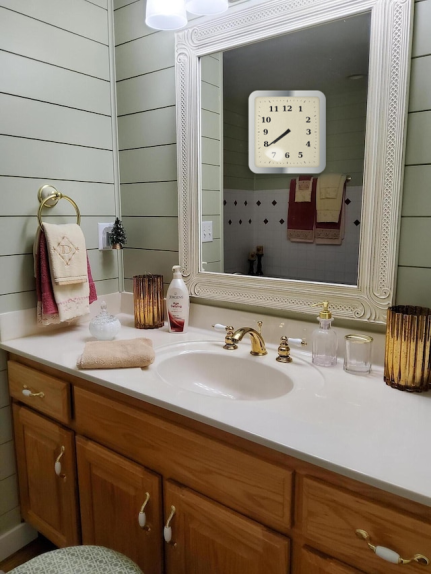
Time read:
7:39
